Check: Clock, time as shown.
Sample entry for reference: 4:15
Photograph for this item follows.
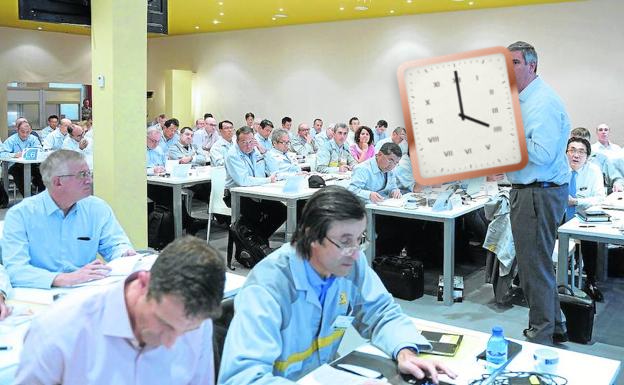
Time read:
4:00
